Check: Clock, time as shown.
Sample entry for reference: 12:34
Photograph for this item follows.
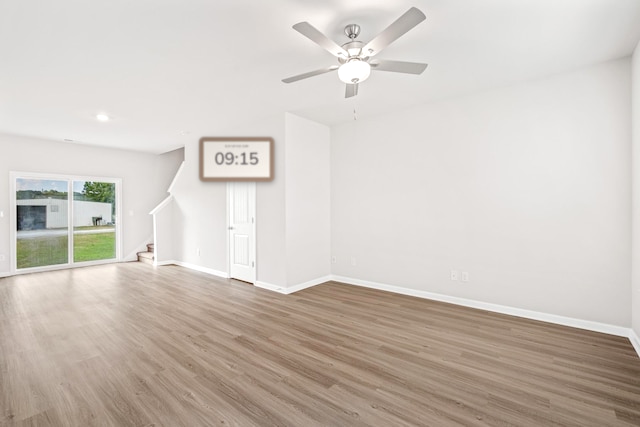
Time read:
9:15
